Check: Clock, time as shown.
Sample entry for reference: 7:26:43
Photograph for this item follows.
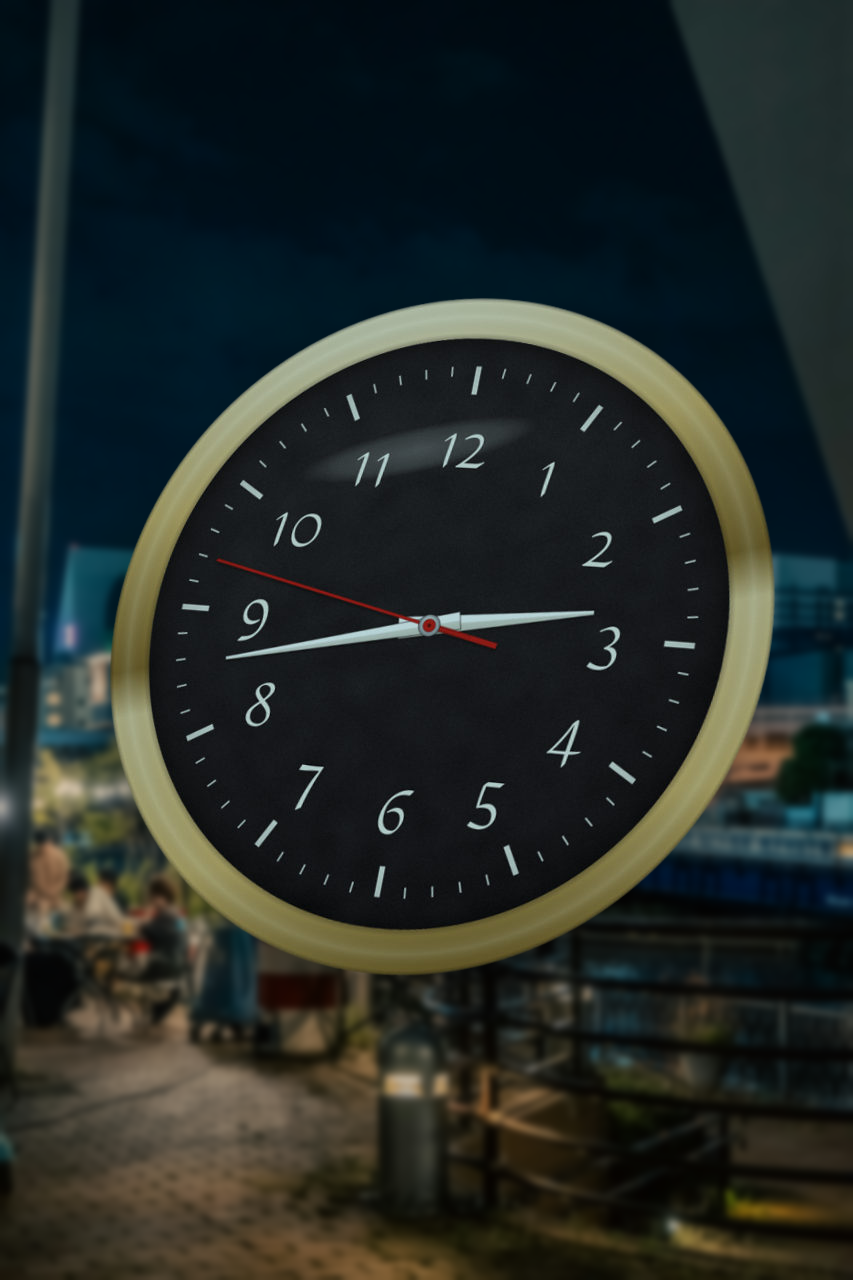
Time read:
2:42:47
